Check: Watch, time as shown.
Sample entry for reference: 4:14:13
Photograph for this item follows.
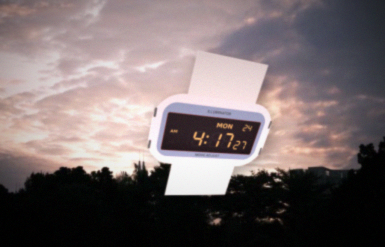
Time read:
4:17:27
